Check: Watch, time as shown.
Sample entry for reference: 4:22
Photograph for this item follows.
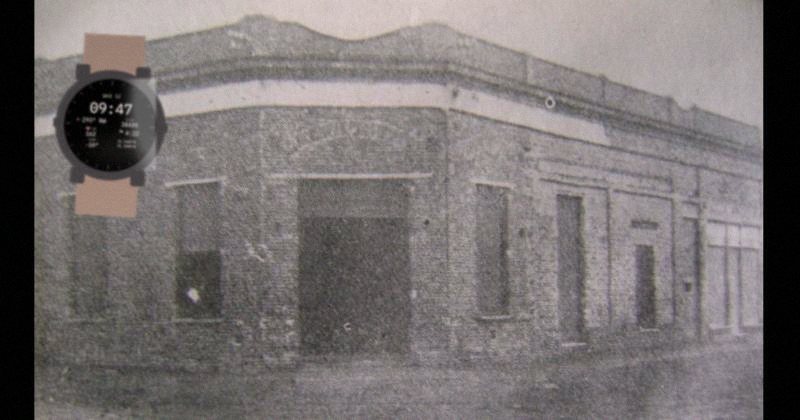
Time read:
9:47
